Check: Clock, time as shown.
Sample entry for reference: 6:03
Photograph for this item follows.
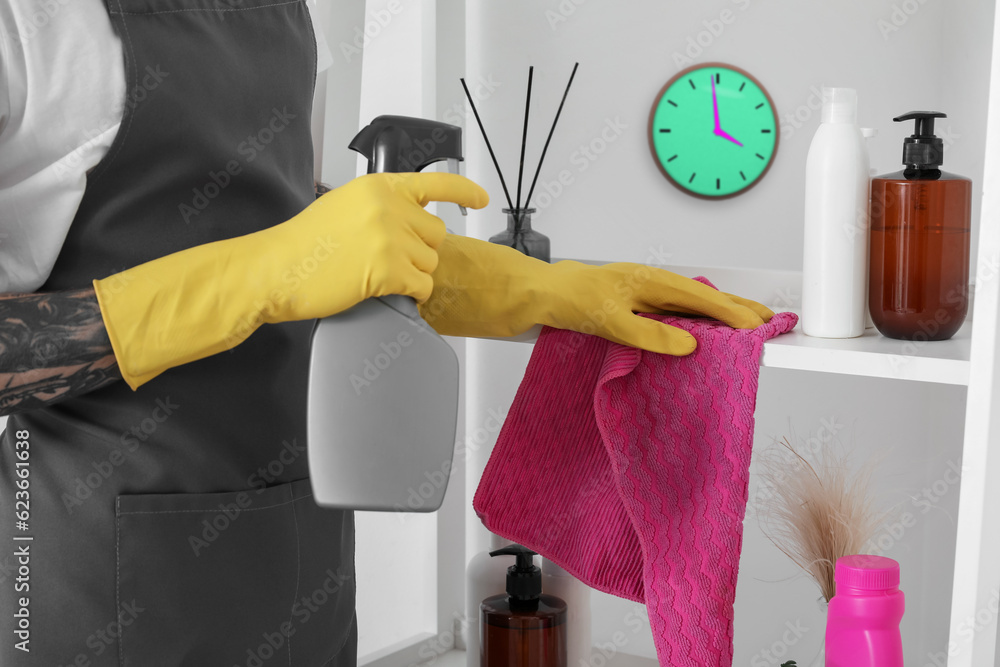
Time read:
3:59
